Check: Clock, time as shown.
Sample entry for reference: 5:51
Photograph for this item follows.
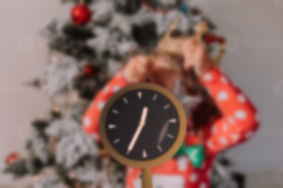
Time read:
12:35
